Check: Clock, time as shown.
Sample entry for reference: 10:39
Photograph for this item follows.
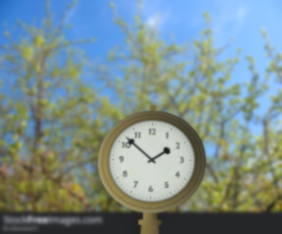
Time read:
1:52
